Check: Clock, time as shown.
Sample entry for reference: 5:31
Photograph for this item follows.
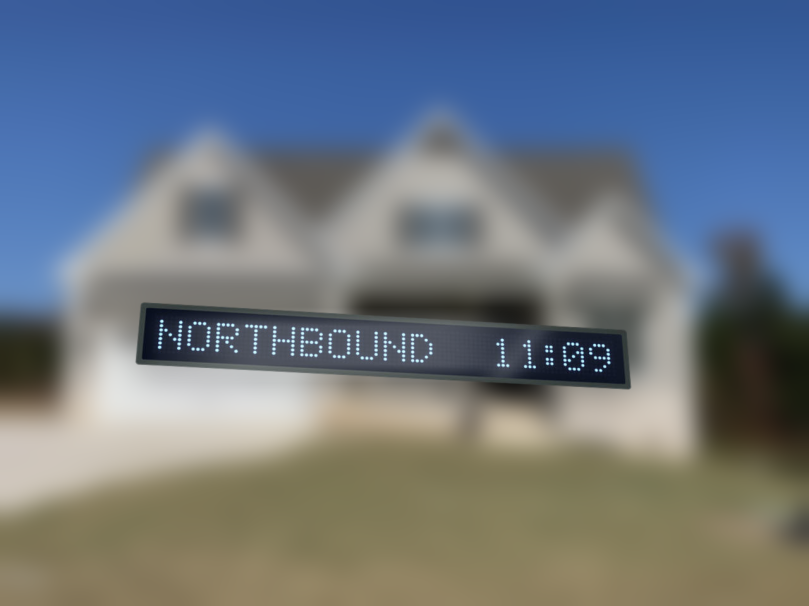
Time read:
11:09
